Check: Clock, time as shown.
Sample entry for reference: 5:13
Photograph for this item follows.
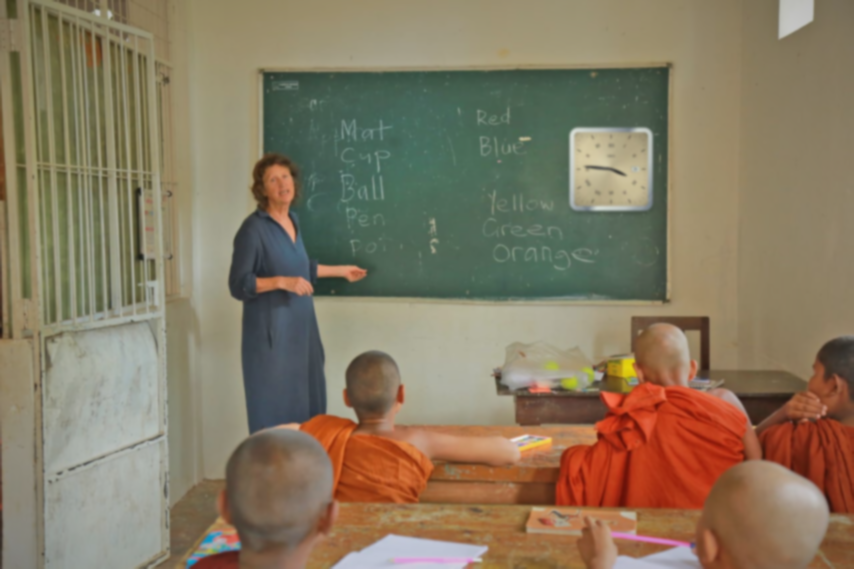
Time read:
3:46
